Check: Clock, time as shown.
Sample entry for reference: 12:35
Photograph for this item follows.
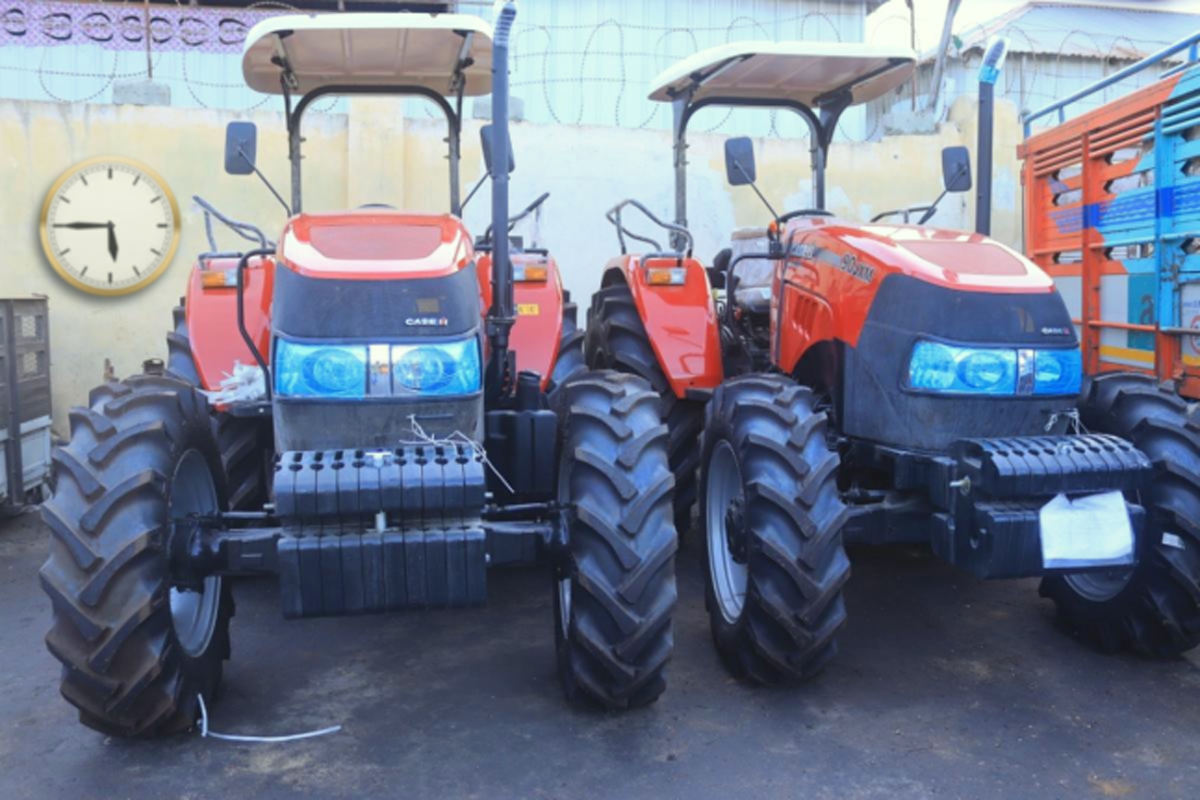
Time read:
5:45
